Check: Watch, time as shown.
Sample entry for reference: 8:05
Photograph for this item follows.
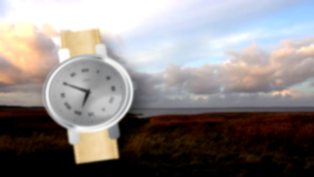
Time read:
6:50
